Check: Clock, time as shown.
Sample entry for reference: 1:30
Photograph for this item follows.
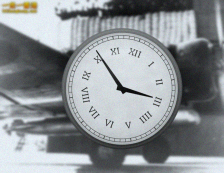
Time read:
2:51
